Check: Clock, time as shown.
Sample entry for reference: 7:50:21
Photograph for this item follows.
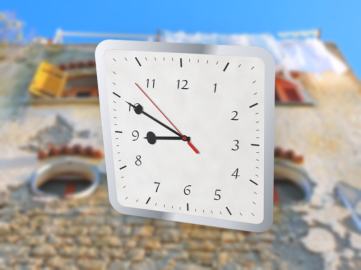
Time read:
8:49:53
